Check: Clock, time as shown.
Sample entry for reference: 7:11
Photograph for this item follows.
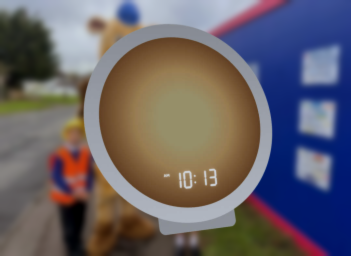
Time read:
10:13
